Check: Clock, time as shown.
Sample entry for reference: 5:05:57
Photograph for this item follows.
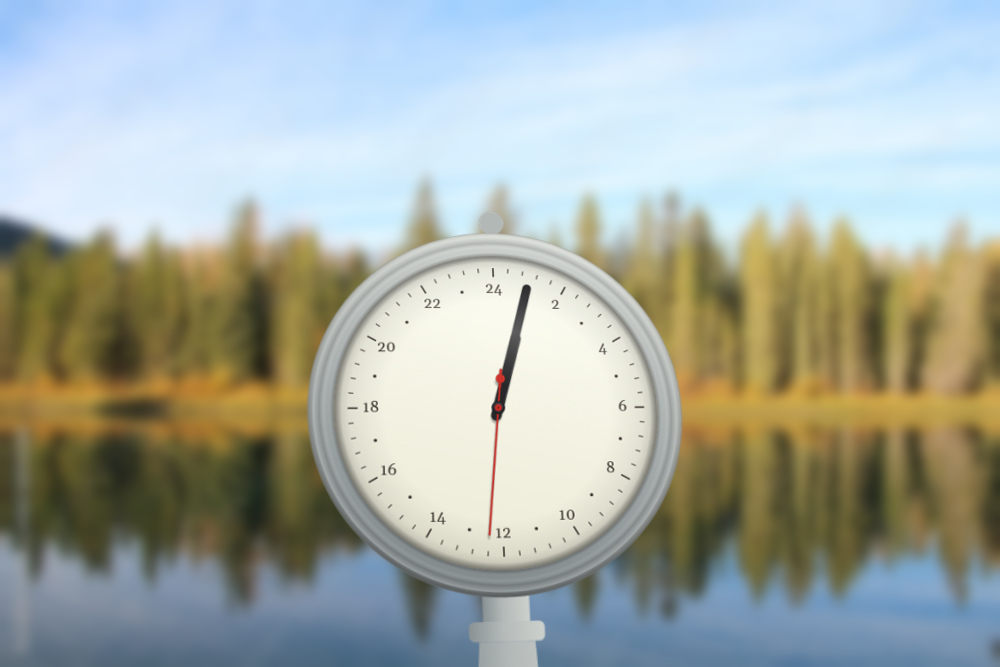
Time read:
1:02:31
